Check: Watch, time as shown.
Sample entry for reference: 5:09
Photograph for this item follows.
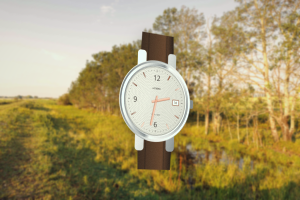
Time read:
2:32
